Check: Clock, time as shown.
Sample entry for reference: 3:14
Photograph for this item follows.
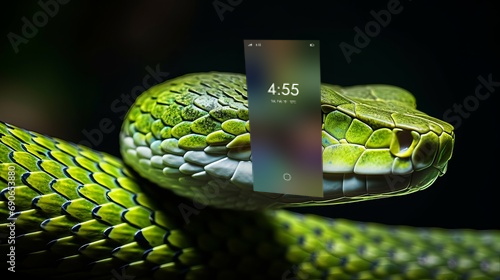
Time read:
4:55
